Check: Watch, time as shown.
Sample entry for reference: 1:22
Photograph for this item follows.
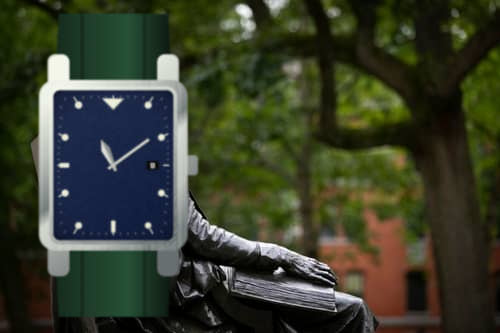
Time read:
11:09
